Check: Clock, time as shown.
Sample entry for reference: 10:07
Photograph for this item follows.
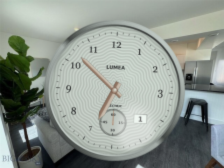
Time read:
6:52
